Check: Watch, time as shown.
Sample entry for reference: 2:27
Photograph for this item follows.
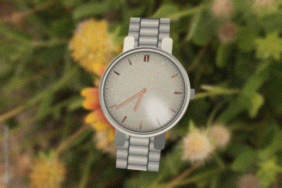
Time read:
6:39
